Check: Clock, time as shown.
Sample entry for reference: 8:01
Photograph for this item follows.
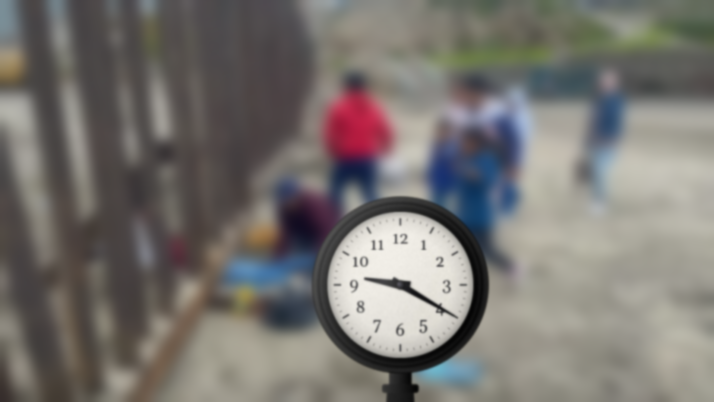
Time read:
9:20
